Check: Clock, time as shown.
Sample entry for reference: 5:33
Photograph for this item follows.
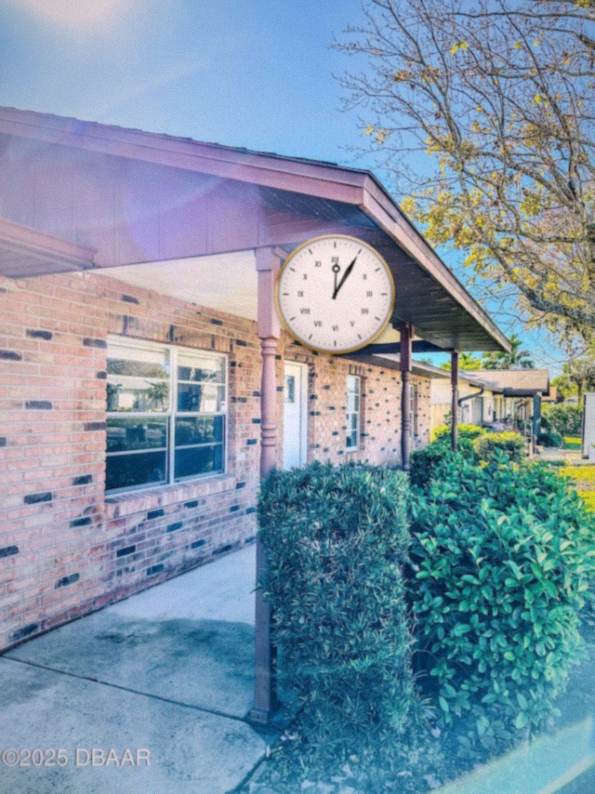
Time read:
12:05
